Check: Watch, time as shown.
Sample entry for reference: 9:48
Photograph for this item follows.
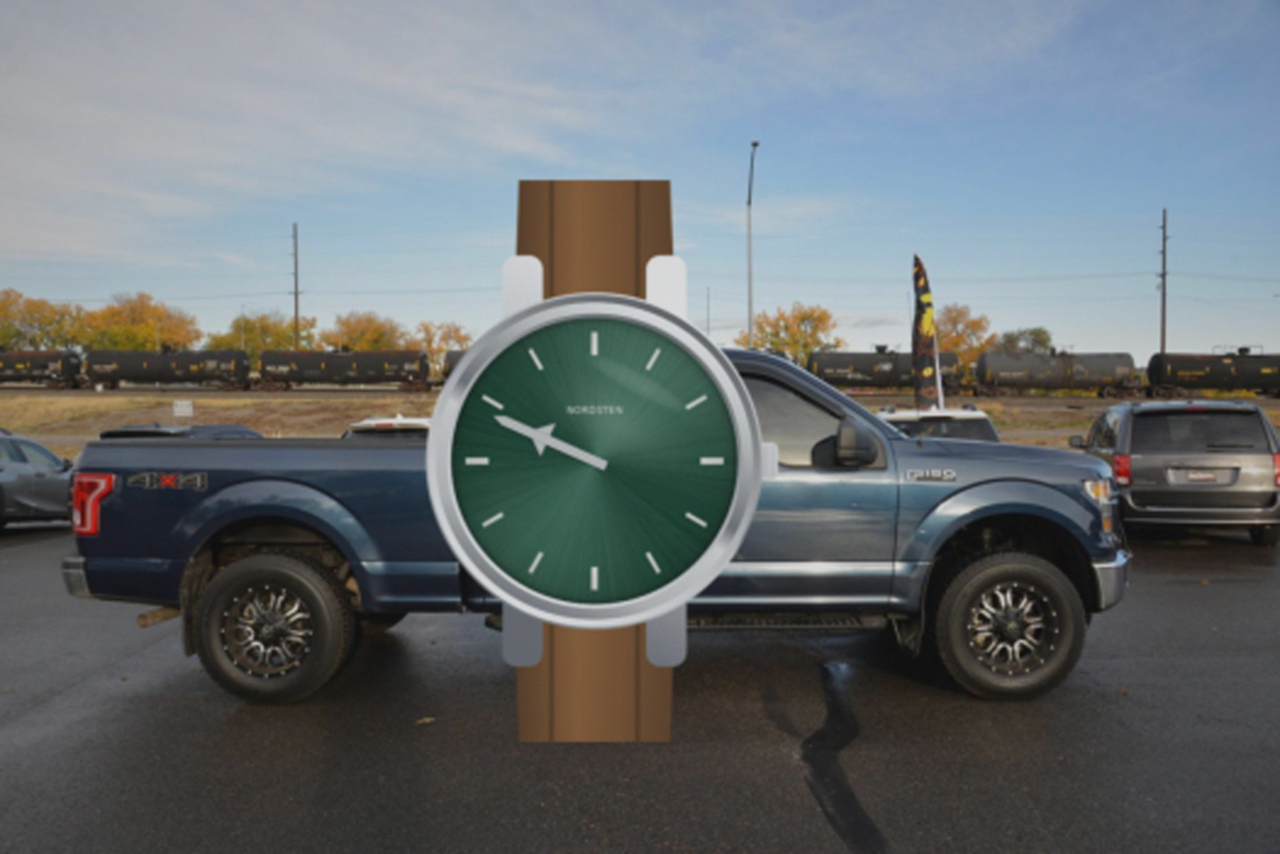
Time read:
9:49
